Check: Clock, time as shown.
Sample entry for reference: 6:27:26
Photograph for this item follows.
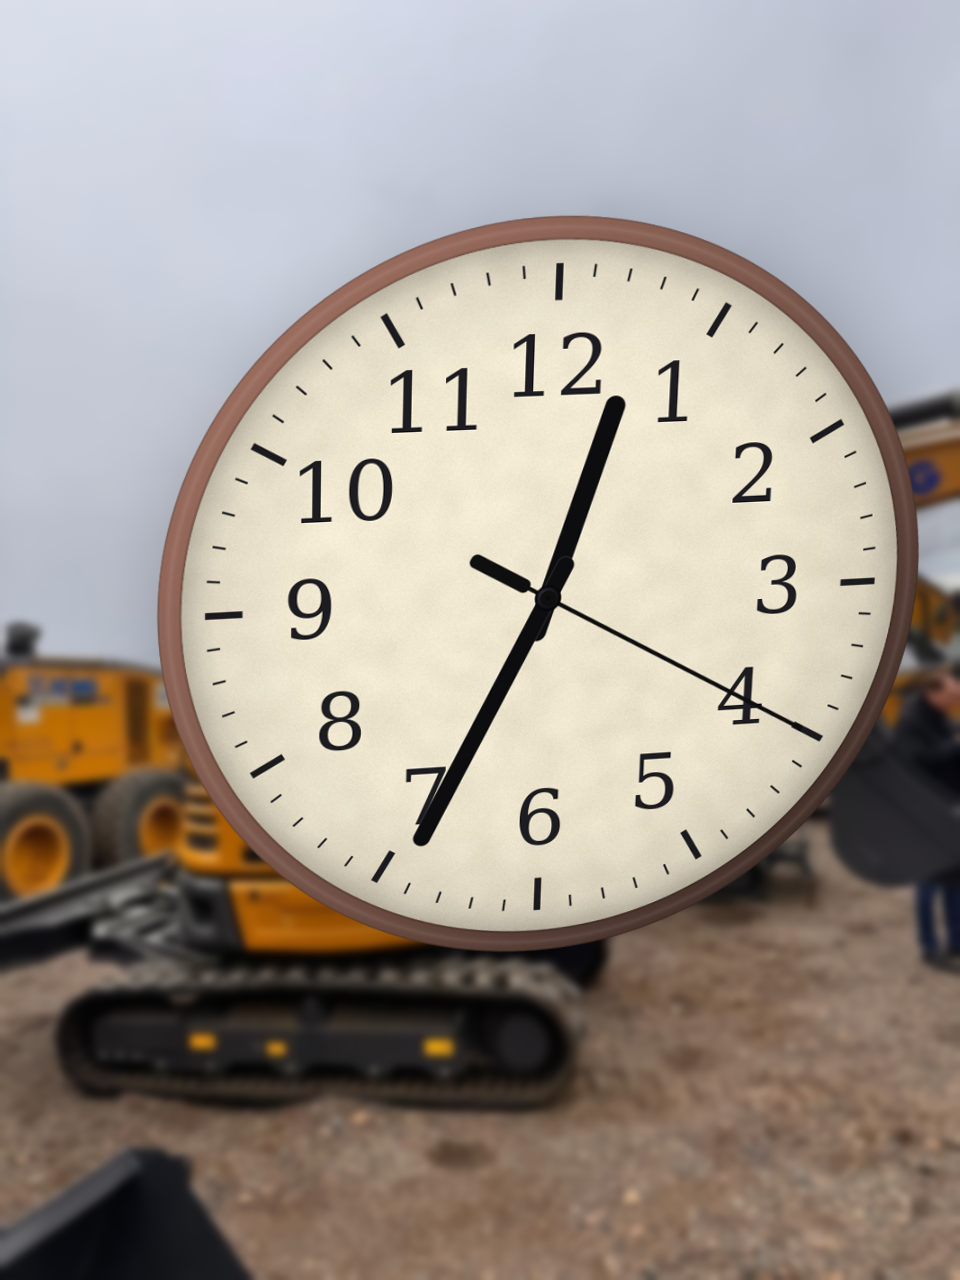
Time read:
12:34:20
